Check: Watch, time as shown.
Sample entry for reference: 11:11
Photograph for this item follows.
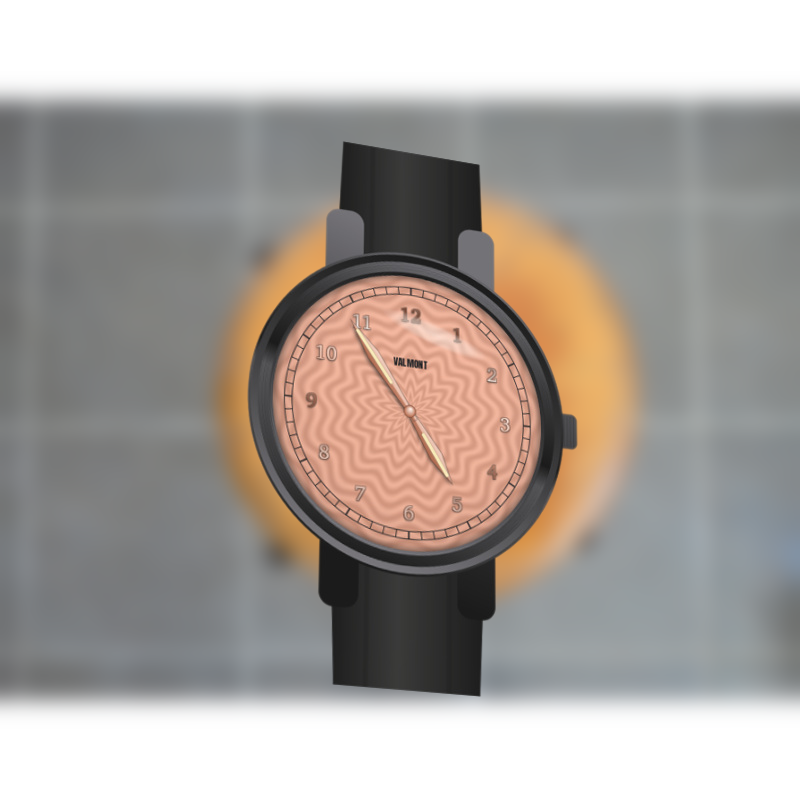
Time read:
4:54
